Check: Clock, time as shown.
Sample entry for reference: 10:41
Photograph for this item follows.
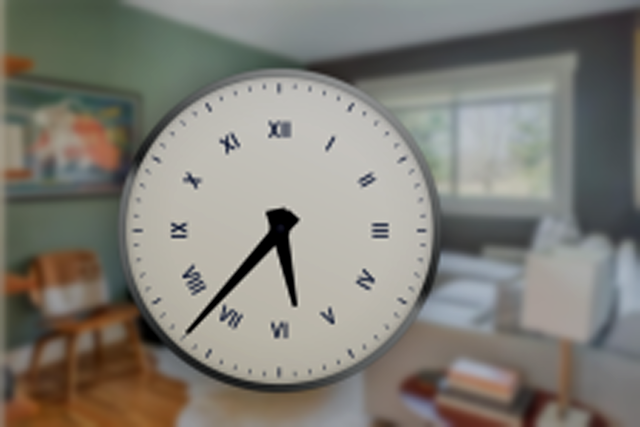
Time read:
5:37
